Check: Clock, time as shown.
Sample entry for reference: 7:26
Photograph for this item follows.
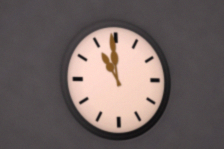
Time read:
10:59
